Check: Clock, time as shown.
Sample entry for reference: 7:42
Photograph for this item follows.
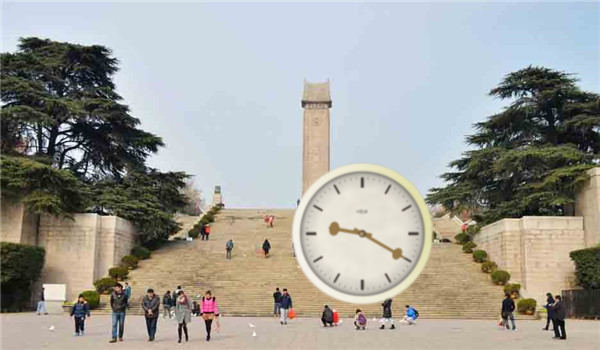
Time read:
9:20
